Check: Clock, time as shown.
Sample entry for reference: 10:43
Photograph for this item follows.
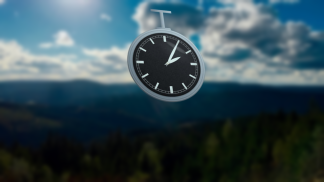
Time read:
2:05
